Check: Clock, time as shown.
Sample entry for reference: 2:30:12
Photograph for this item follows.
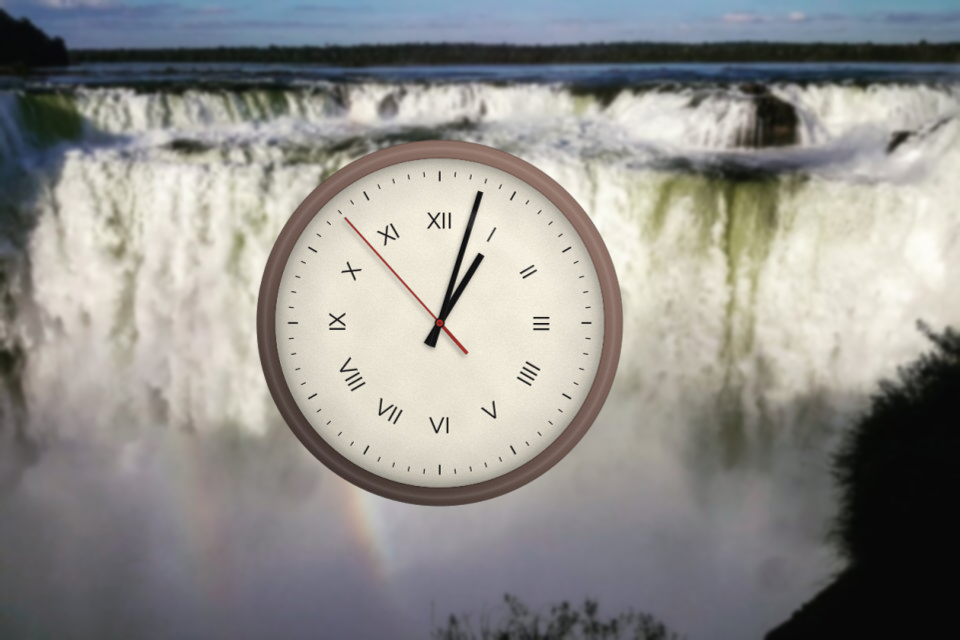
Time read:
1:02:53
